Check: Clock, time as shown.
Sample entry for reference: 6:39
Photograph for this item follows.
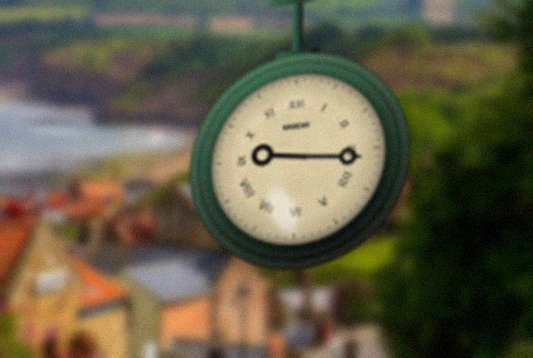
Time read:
9:16
